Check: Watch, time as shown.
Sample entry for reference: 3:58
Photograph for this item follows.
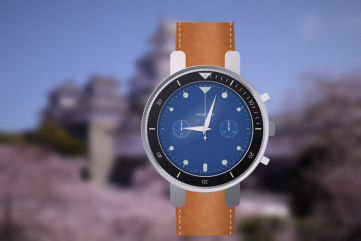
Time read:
9:03
